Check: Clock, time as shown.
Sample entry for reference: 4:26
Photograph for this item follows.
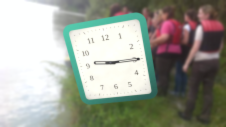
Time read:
9:15
